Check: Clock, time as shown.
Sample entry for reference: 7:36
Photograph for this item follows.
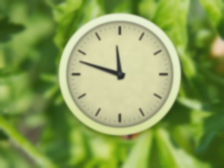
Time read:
11:48
